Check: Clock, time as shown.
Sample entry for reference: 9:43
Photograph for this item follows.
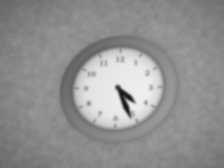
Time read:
4:26
